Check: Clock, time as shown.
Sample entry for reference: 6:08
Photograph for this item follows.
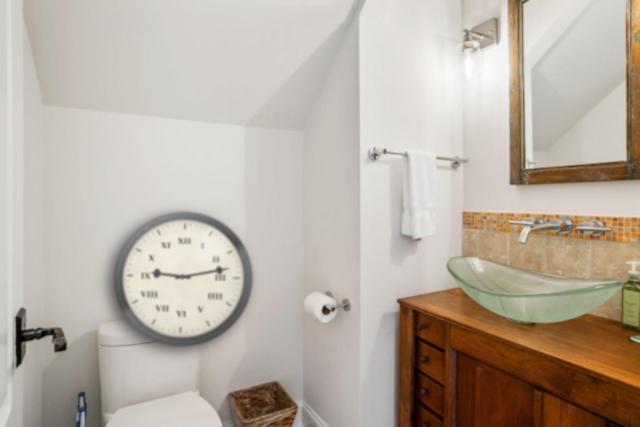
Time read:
9:13
